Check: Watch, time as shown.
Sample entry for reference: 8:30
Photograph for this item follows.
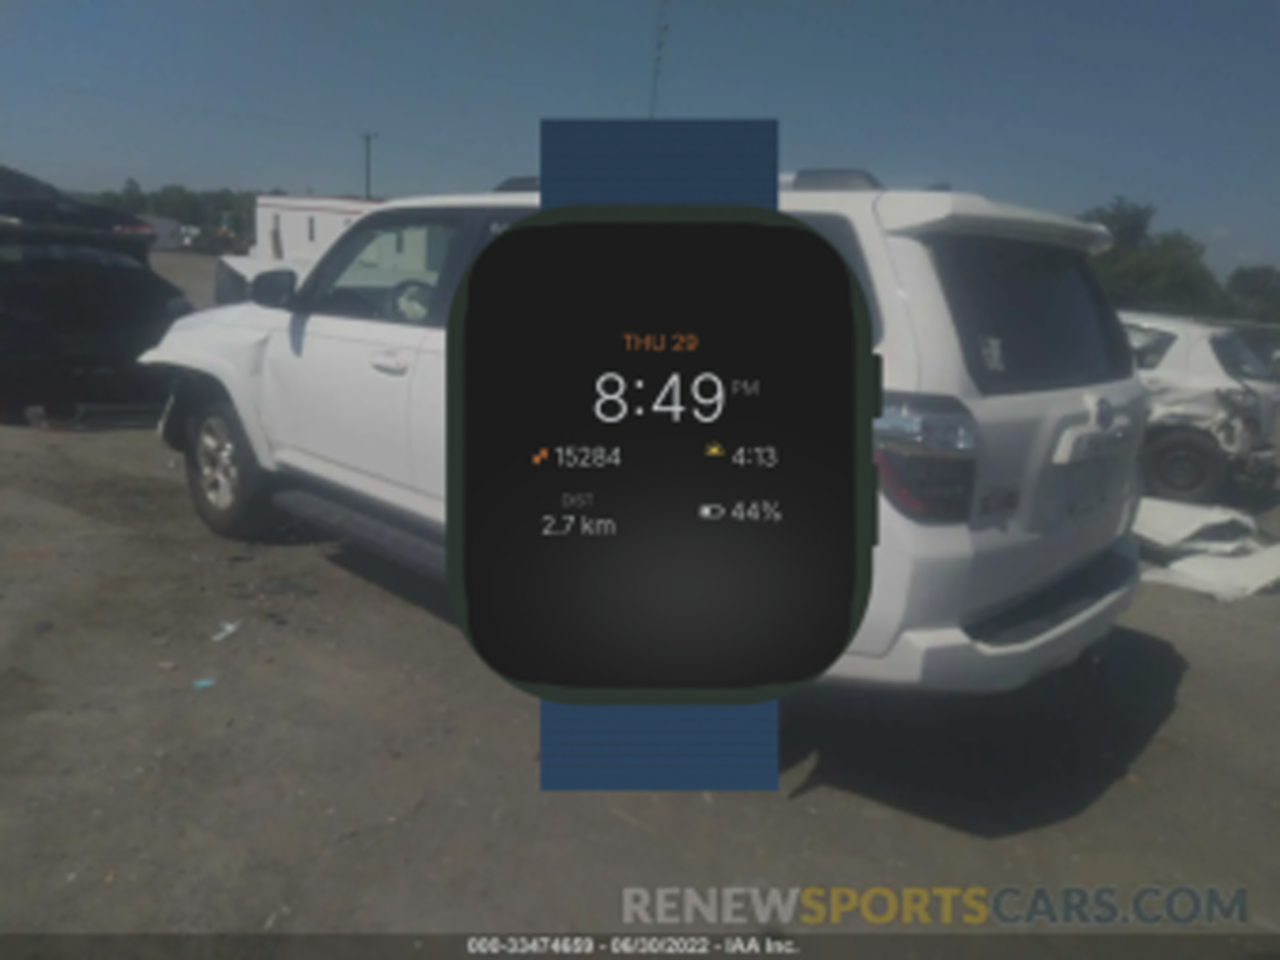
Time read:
8:49
